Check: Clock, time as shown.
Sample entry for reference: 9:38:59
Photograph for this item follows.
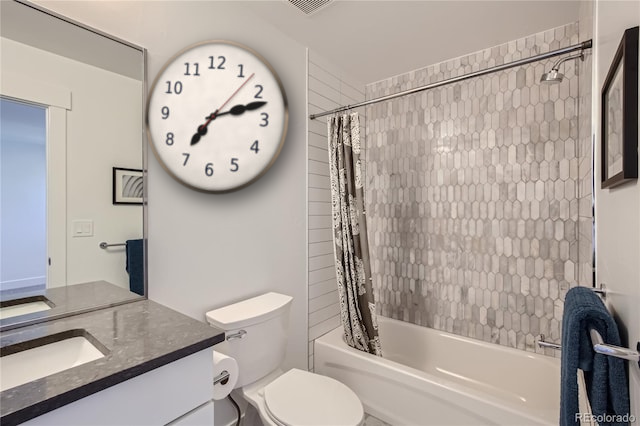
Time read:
7:12:07
